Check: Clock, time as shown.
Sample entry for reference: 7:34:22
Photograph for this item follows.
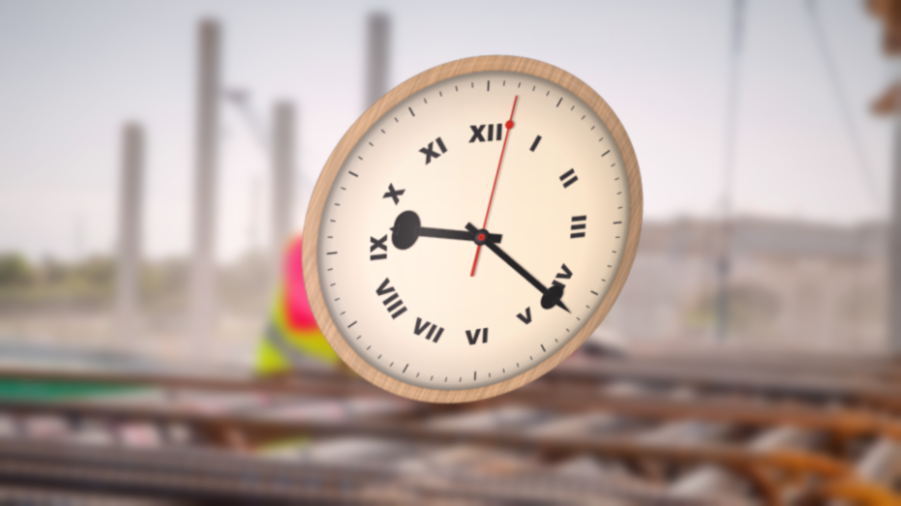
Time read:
9:22:02
